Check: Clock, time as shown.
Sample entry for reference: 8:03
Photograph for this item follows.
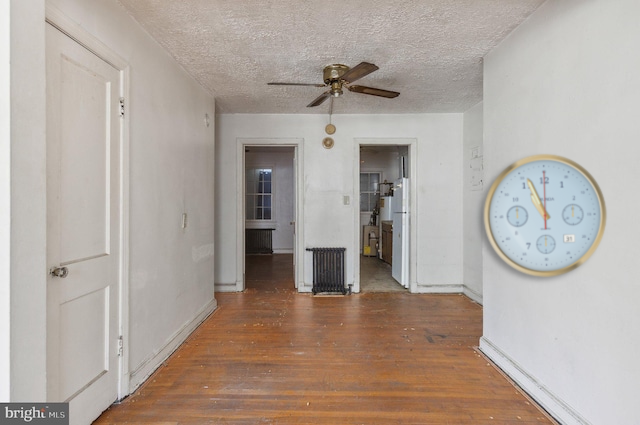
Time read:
10:56
